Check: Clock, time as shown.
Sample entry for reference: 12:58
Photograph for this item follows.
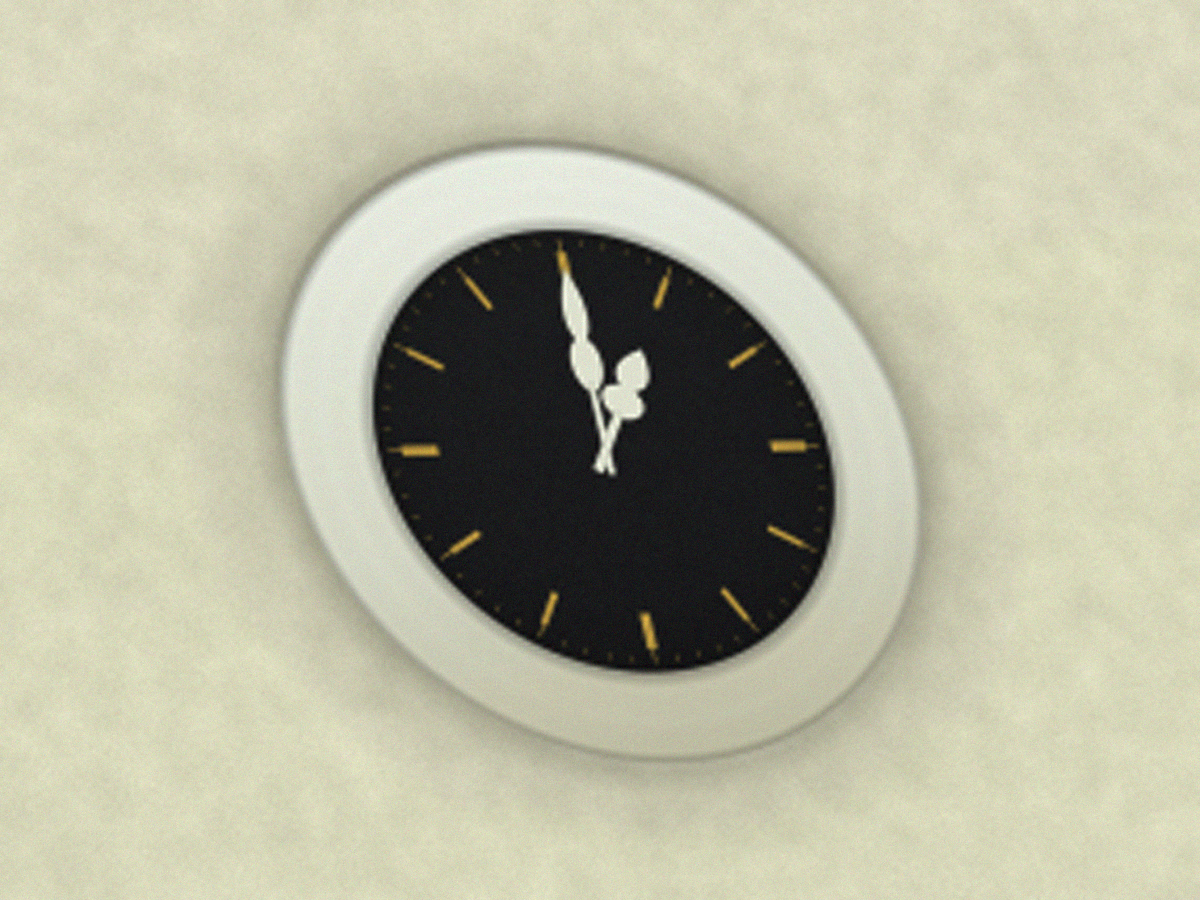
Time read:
1:00
